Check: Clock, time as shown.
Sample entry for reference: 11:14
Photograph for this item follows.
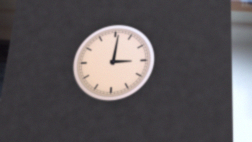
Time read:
3:01
